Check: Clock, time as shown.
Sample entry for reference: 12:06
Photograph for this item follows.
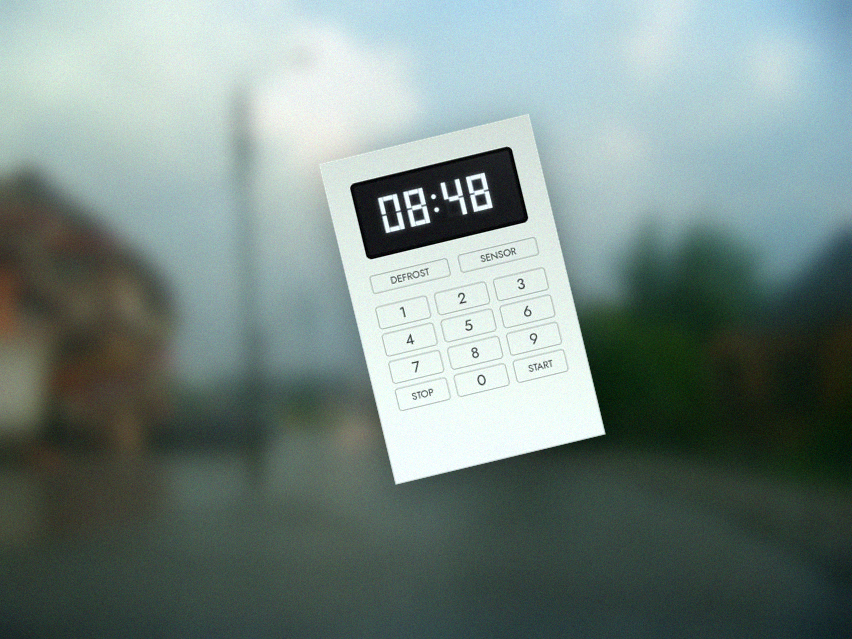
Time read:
8:48
